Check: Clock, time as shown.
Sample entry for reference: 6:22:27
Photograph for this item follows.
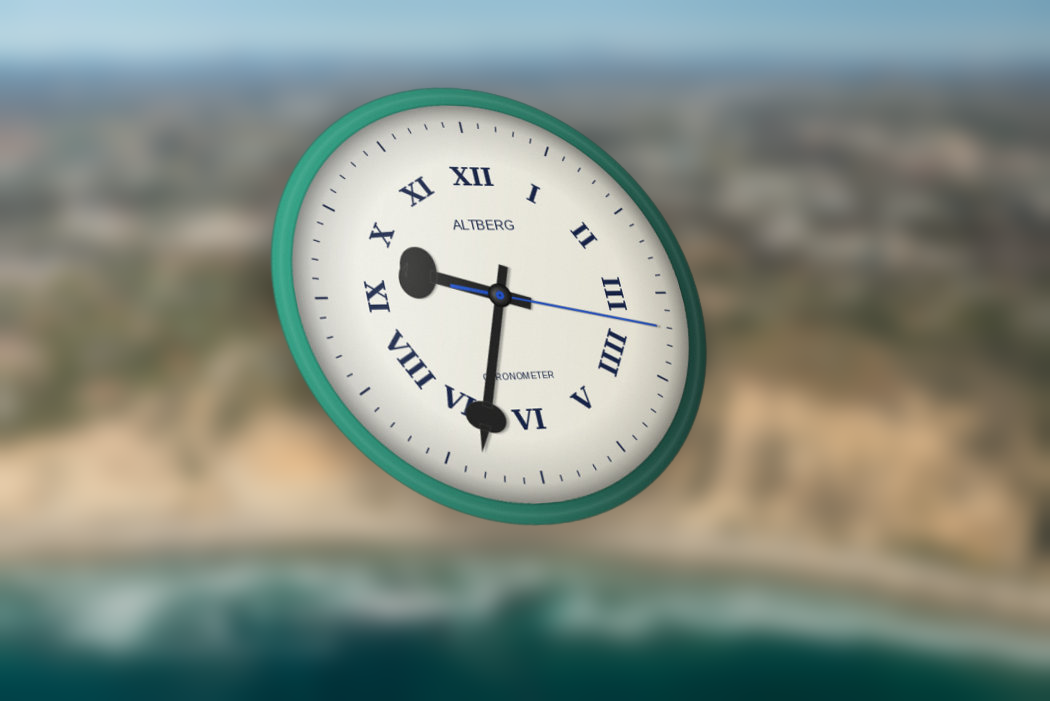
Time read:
9:33:17
